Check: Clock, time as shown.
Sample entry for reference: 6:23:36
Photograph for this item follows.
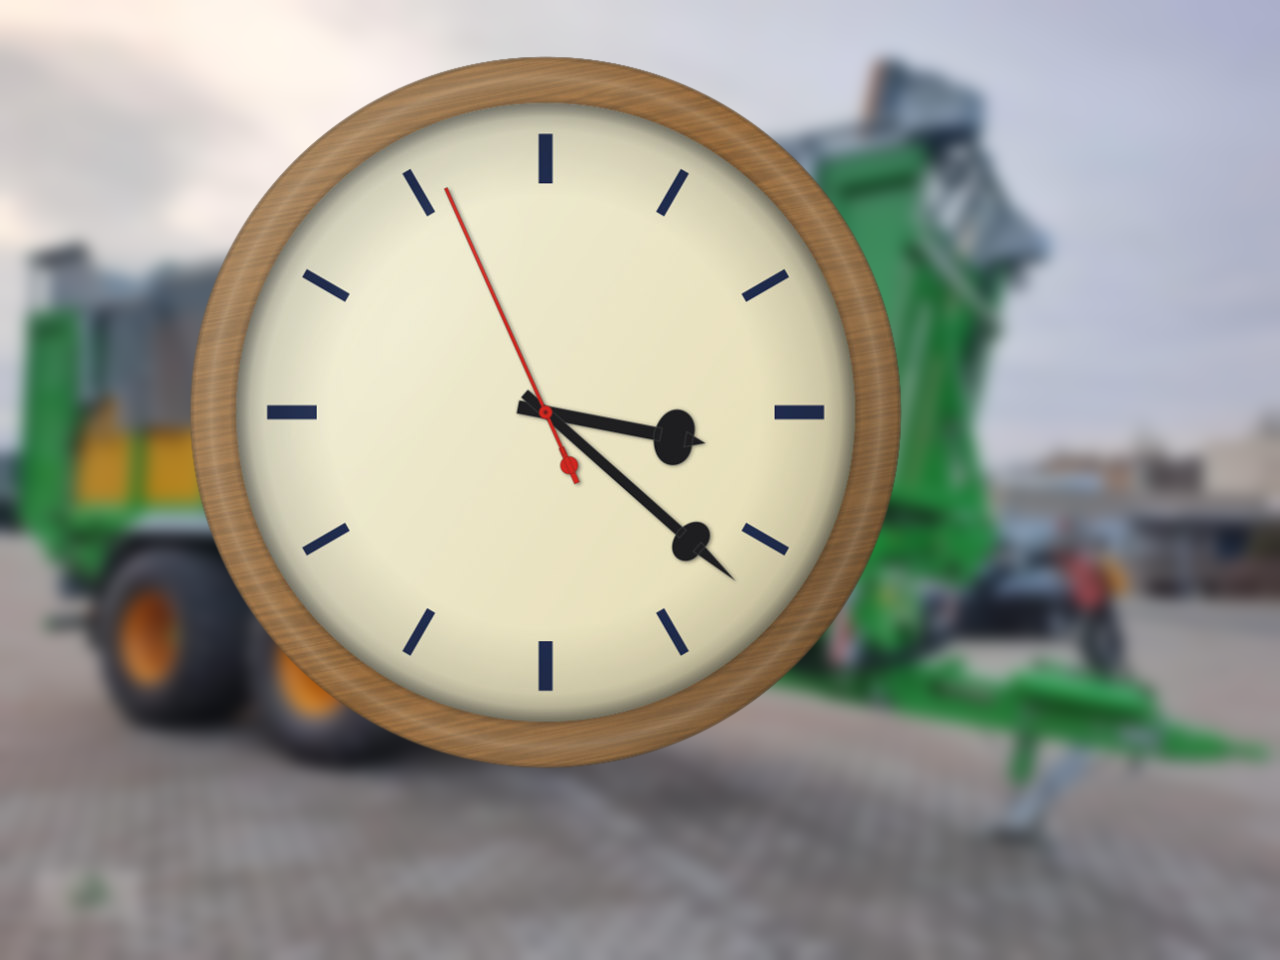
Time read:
3:21:56
